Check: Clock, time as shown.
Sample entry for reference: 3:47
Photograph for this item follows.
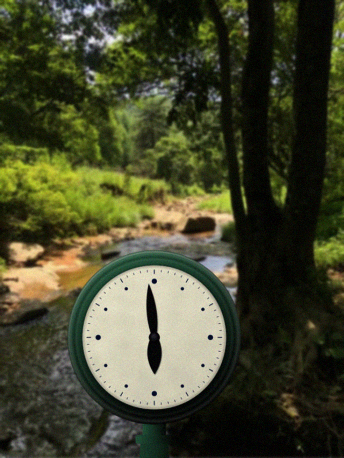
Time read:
5:59
